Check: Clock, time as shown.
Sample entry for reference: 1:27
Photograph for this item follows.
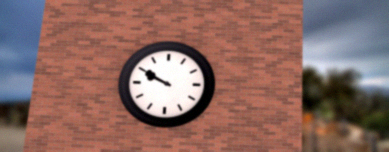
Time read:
9:50
